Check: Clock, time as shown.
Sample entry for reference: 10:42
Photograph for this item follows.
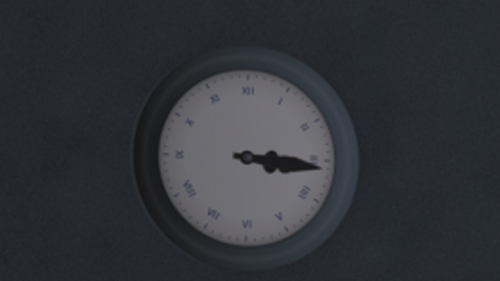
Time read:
3:16
